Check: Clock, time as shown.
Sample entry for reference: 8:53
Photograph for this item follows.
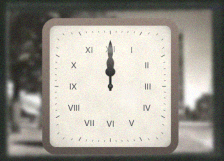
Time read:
12:00
